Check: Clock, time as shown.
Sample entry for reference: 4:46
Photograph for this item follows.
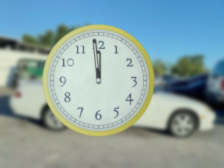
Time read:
11:59
